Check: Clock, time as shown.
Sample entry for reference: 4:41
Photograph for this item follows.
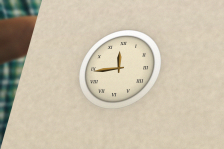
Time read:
11:44
